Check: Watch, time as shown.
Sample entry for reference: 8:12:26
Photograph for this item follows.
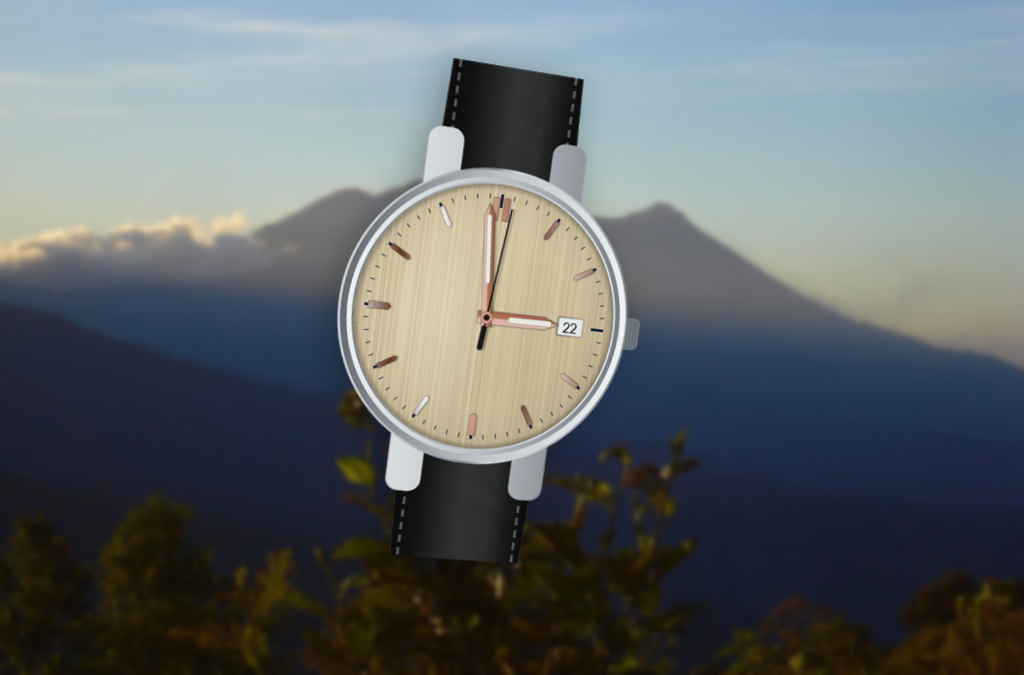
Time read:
2:59:01
